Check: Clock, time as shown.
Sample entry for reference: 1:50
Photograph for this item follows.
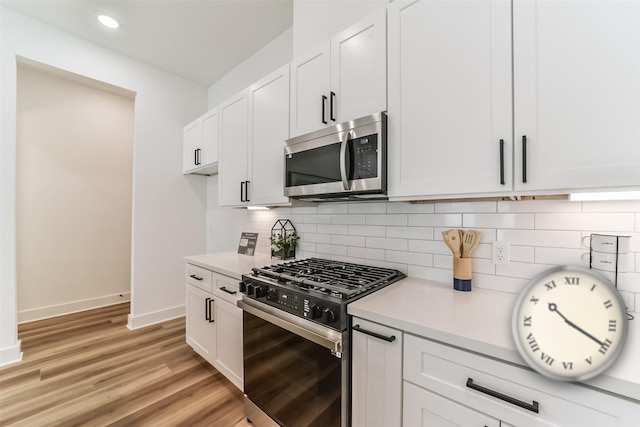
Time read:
10:20
